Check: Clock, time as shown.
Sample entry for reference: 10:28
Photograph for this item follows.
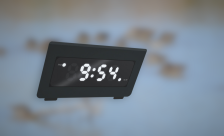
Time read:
9:54
